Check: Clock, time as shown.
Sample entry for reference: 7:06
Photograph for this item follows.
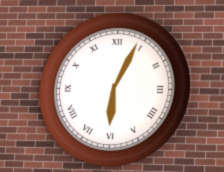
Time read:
6:04
